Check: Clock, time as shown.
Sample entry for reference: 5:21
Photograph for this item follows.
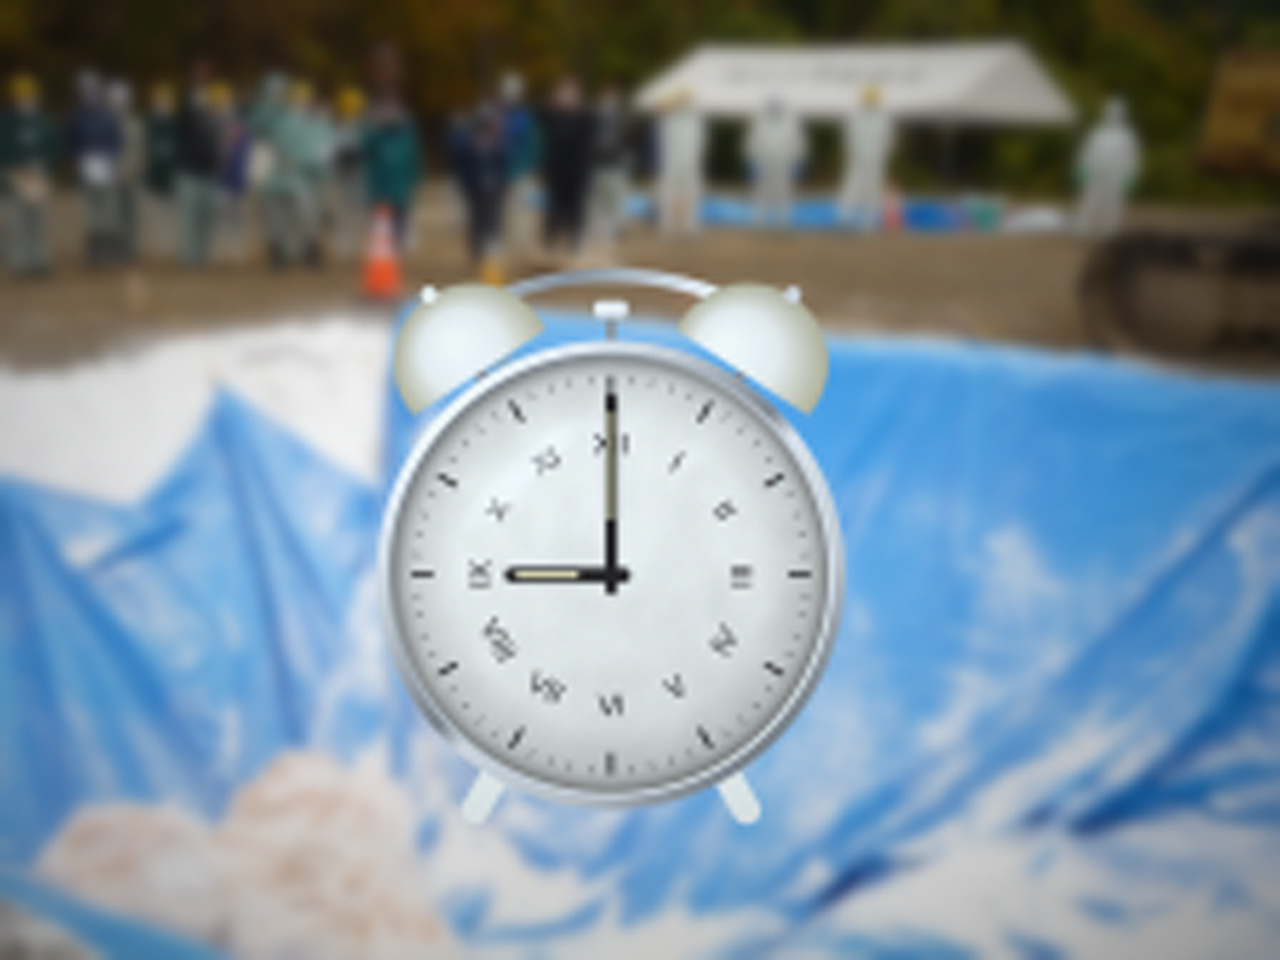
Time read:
9:00
